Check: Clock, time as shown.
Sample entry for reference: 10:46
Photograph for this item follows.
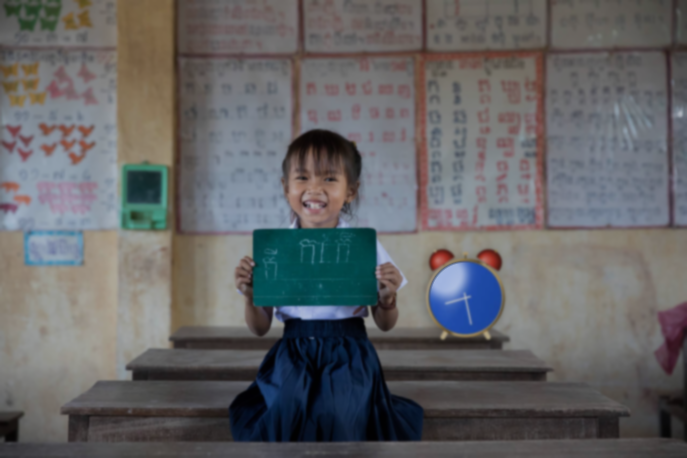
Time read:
8:28
